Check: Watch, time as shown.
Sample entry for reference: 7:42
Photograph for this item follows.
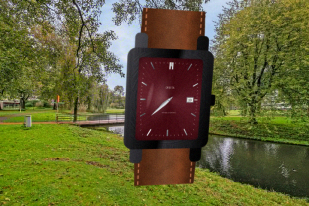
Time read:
7:38
